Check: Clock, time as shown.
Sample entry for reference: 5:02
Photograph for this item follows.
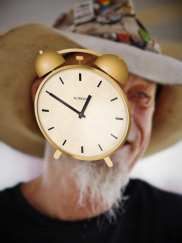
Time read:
12:50
